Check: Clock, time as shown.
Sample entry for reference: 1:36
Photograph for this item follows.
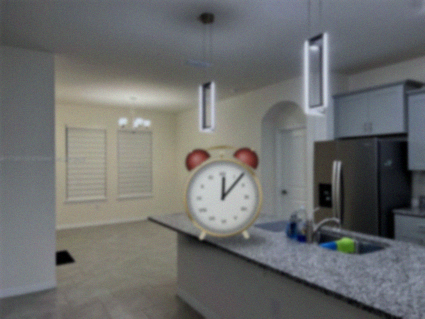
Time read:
12:07
